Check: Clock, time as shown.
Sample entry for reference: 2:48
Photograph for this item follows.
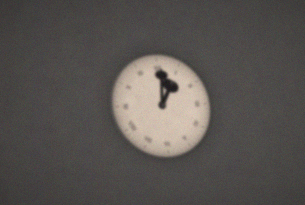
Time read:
1:01
